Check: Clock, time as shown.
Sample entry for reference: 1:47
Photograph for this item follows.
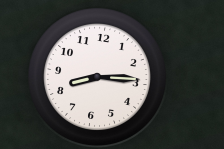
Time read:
8:14
